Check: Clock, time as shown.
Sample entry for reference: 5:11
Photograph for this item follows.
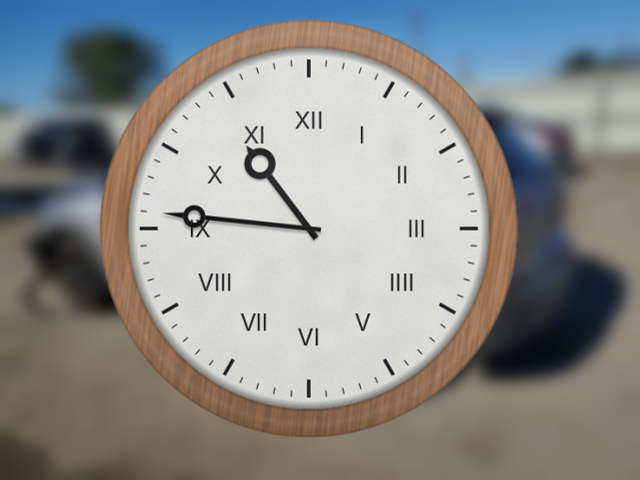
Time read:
10:46
